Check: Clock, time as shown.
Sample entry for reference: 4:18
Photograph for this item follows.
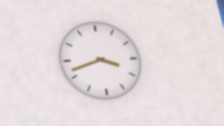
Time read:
3:42
